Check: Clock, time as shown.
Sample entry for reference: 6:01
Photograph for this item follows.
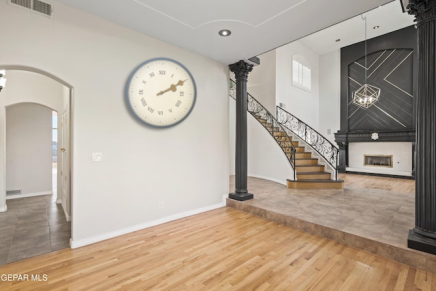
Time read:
2:10
